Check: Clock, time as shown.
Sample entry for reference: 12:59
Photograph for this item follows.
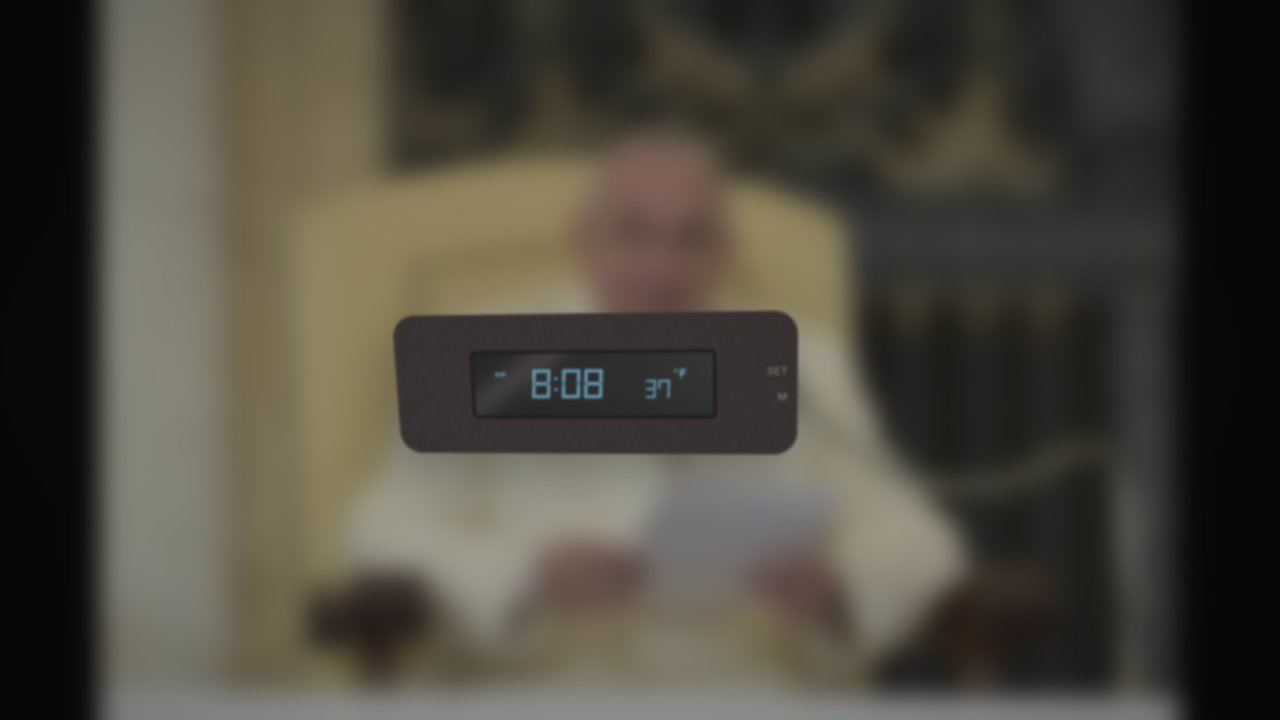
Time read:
8:08
